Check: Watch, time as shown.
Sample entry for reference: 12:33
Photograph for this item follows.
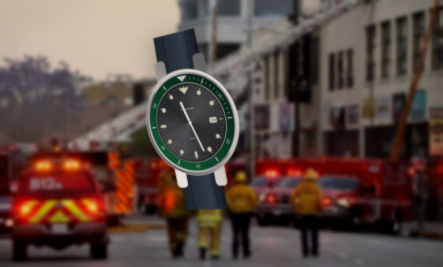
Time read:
11:27
